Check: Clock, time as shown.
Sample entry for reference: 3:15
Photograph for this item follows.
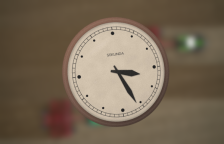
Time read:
3:26
